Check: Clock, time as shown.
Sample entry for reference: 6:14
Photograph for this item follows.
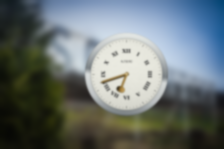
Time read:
6:42
